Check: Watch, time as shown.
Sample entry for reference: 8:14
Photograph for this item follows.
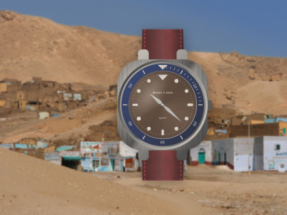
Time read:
10:22
